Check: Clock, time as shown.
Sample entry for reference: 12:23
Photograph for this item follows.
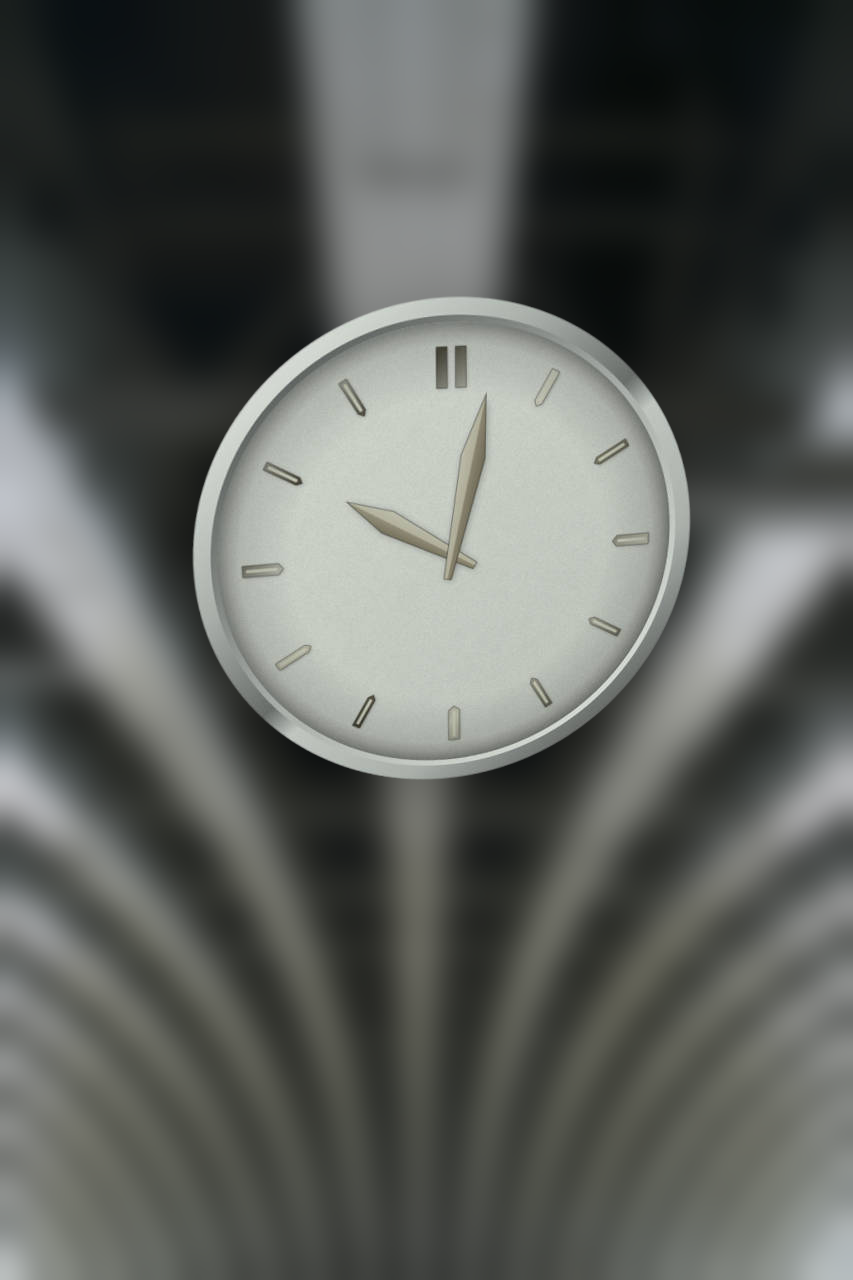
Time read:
10:02
